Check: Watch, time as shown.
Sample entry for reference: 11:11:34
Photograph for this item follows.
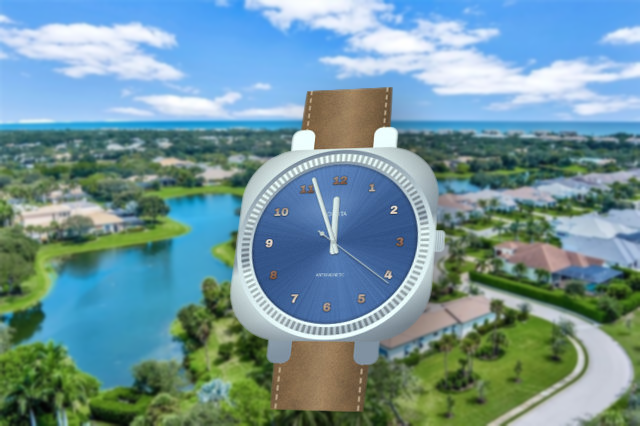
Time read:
11:56:21
